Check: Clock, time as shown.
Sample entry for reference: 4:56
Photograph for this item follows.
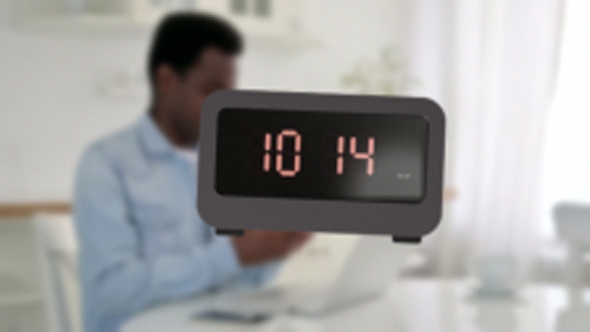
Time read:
10:14
